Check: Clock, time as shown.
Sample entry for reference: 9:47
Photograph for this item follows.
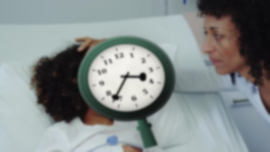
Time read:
3:37
